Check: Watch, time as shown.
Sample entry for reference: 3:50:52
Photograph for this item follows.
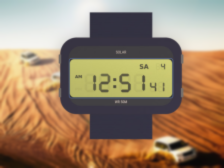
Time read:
12:51:41
